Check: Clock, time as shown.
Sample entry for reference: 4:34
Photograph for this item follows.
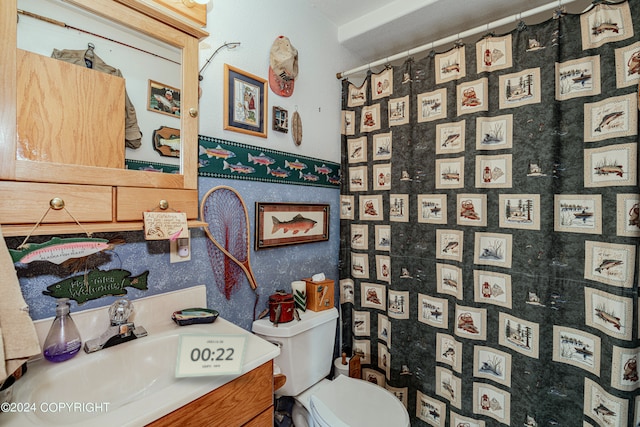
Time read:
0:22
